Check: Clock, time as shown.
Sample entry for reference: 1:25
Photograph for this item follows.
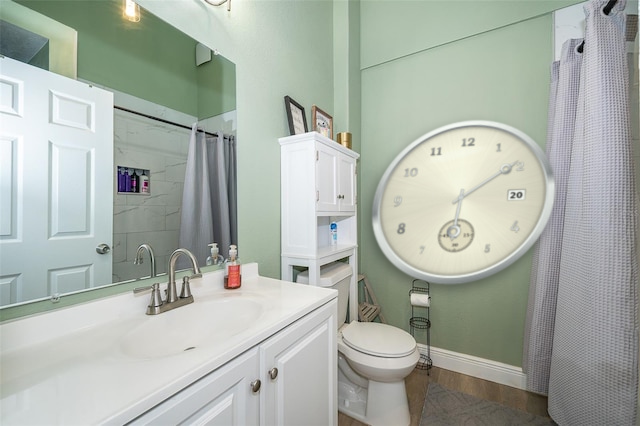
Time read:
6:09
